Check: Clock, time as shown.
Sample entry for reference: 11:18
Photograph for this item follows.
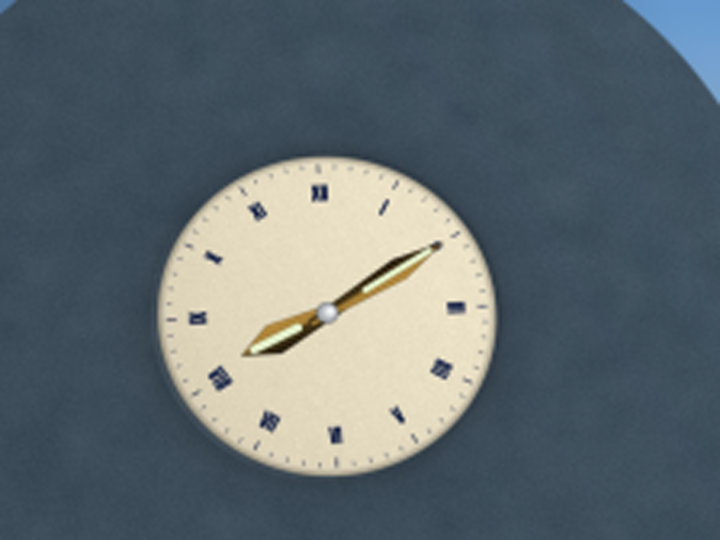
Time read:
8:10
